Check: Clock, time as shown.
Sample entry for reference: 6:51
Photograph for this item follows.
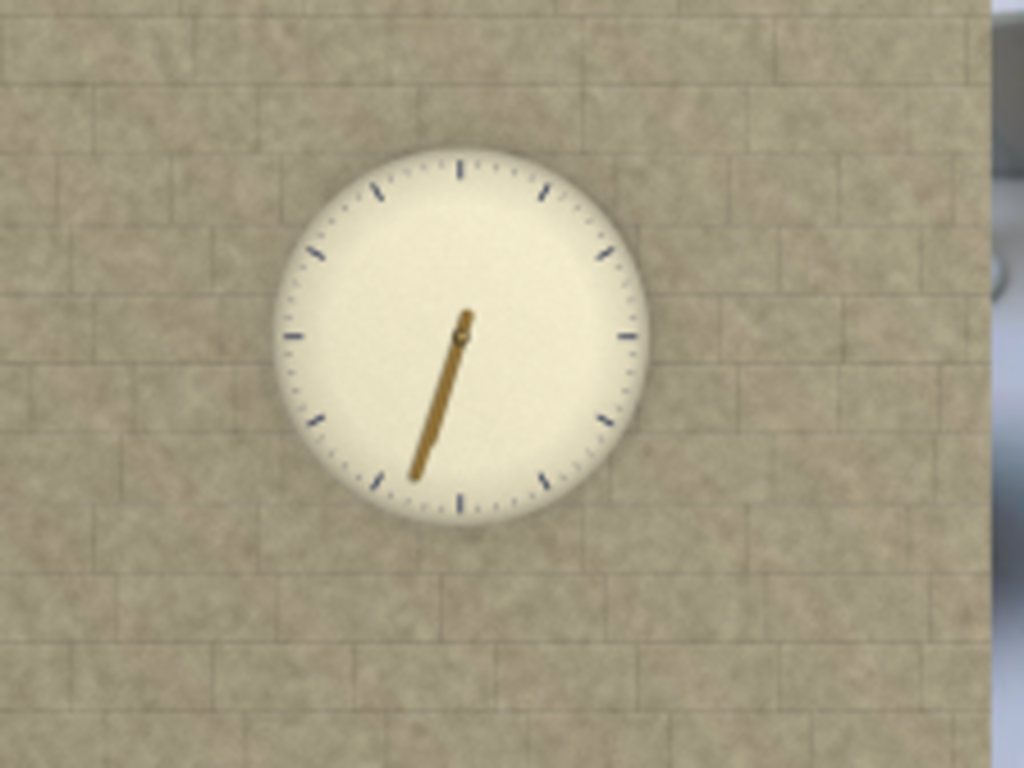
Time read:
6:33
